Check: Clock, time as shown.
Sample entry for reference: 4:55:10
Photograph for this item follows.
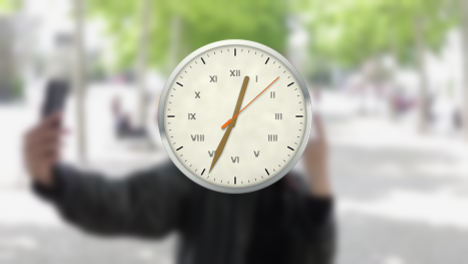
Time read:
12:34:08
